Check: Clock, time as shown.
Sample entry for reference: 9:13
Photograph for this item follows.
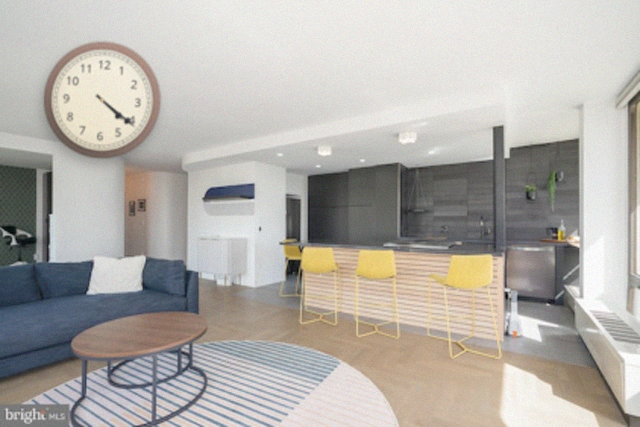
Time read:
4:21
